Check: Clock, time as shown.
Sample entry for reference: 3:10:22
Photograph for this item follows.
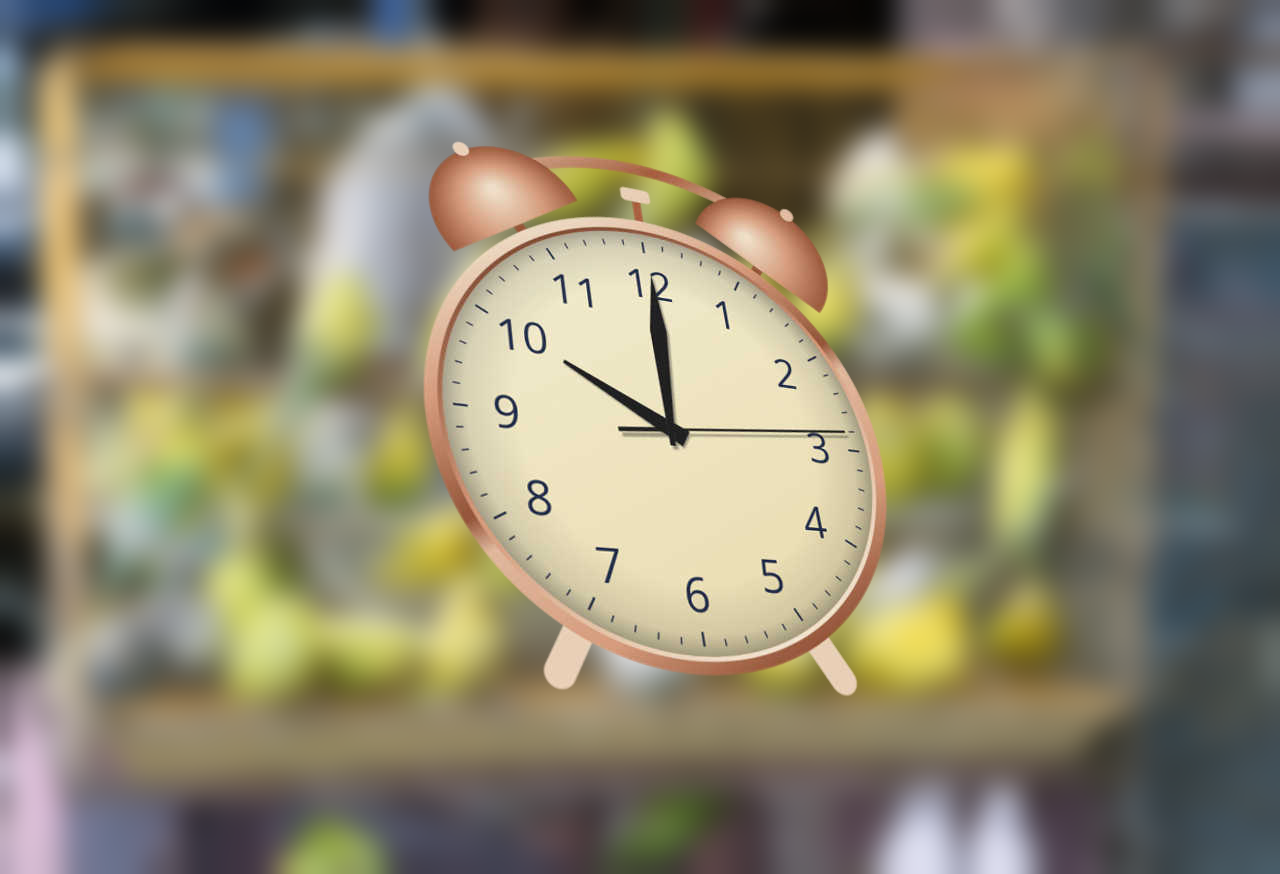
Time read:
10:00:14
